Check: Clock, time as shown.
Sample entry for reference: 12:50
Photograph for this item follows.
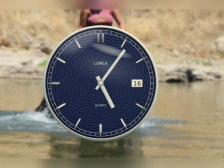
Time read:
5:06
